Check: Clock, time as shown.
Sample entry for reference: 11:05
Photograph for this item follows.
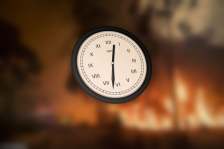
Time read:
12:32
